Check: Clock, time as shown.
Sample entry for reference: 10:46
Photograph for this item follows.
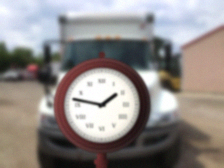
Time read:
1:47
